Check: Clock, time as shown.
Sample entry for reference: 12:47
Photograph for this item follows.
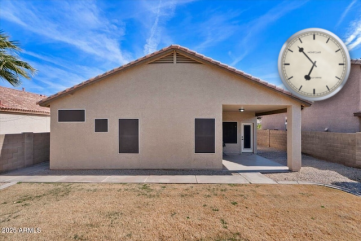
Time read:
6:53
